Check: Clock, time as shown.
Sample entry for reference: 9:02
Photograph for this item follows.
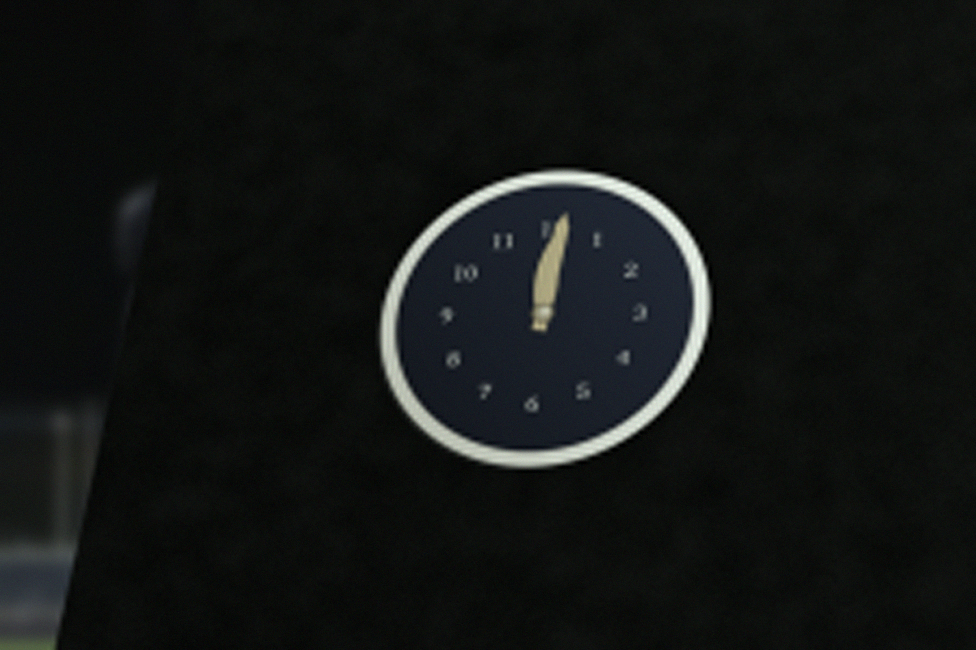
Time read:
12:01
